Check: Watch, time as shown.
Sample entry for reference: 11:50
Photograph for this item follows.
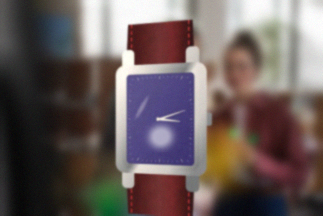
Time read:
3:12
